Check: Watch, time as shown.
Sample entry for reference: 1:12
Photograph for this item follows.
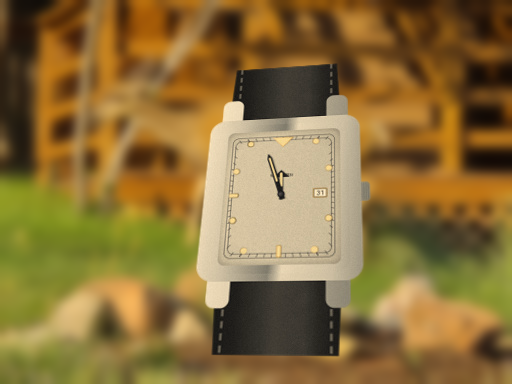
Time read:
11:57
